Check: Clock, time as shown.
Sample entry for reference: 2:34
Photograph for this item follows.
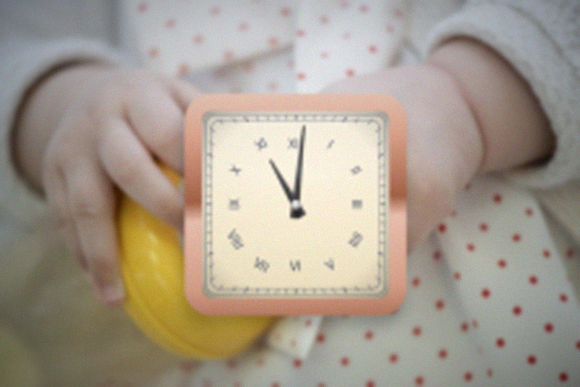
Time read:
11:01
